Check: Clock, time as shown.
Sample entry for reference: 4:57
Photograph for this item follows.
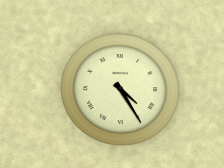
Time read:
4:25
